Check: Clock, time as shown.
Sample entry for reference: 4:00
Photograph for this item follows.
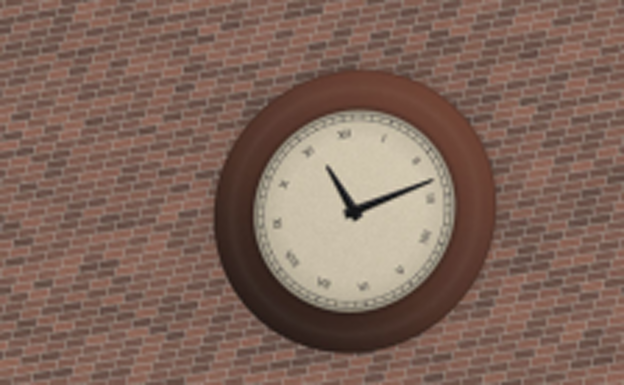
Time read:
11:13
